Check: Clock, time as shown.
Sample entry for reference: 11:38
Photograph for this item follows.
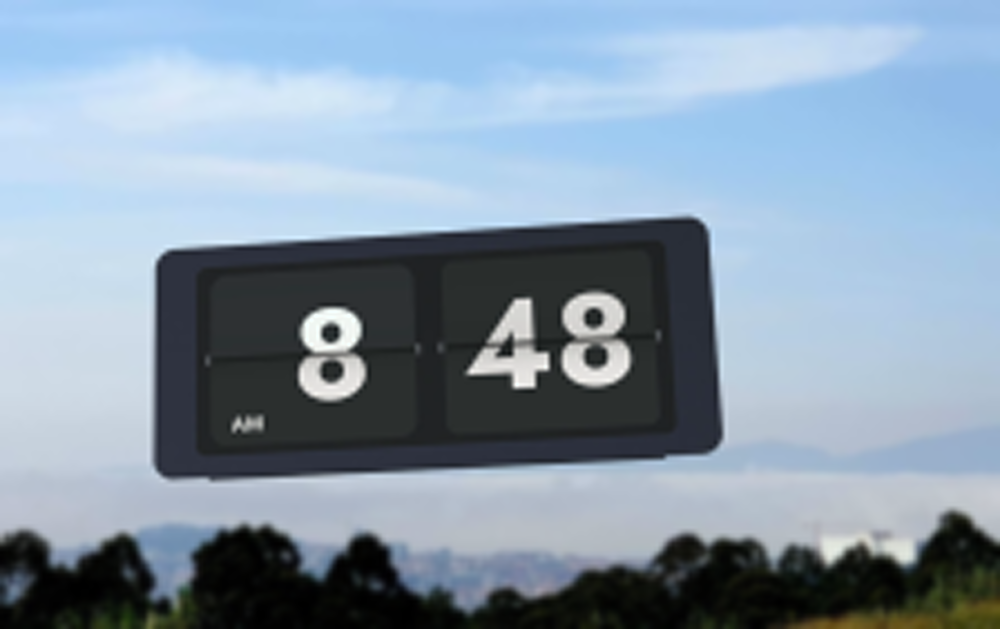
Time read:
8:48
